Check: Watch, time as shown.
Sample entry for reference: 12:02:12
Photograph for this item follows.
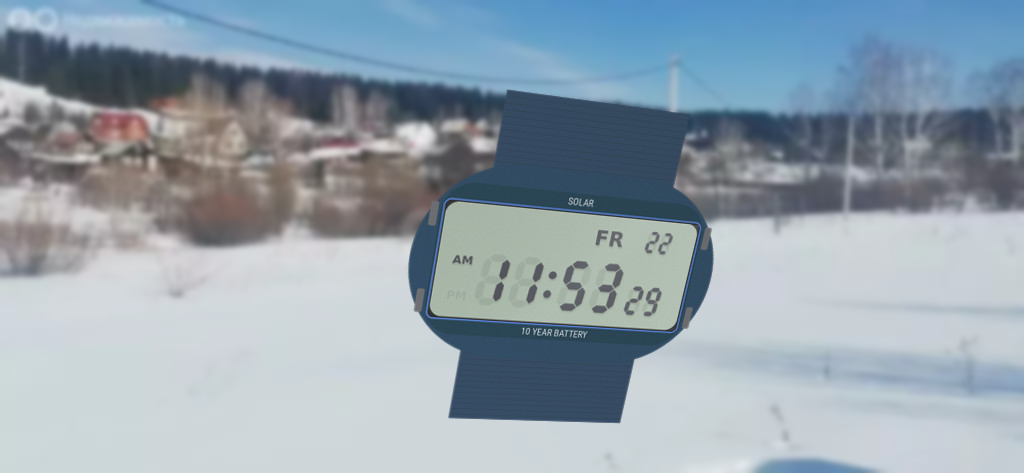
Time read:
11:53:29
